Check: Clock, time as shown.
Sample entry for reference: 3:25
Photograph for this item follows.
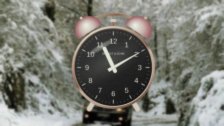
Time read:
11:10
